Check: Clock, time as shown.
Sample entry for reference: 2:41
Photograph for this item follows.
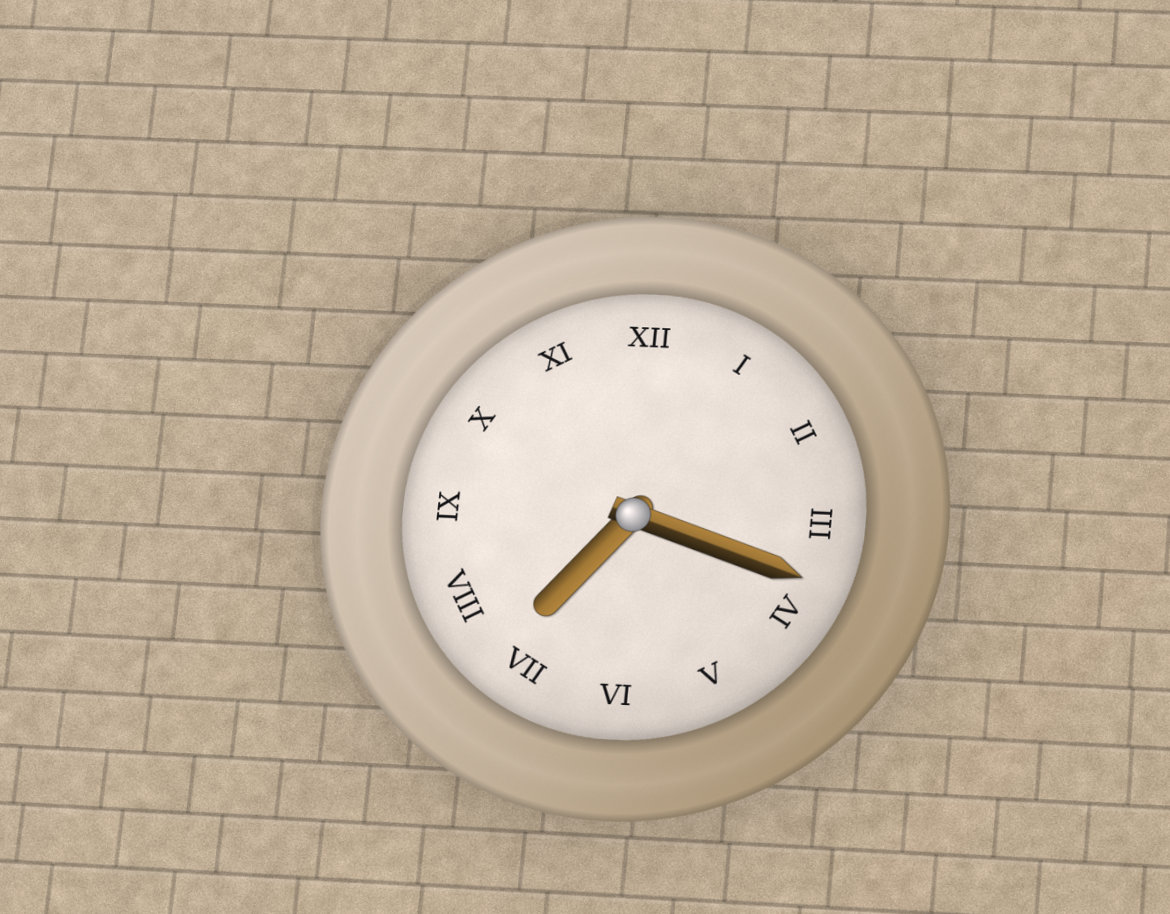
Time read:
7:18
